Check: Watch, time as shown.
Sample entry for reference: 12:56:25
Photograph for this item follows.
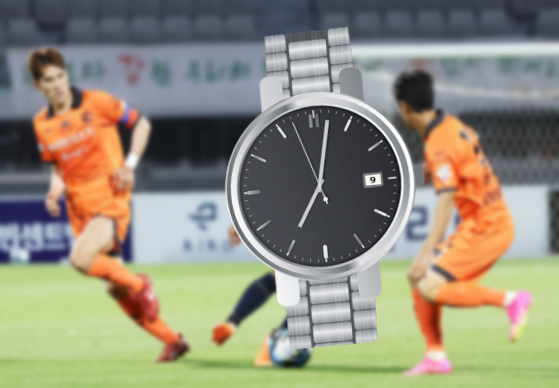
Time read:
7:01:57
